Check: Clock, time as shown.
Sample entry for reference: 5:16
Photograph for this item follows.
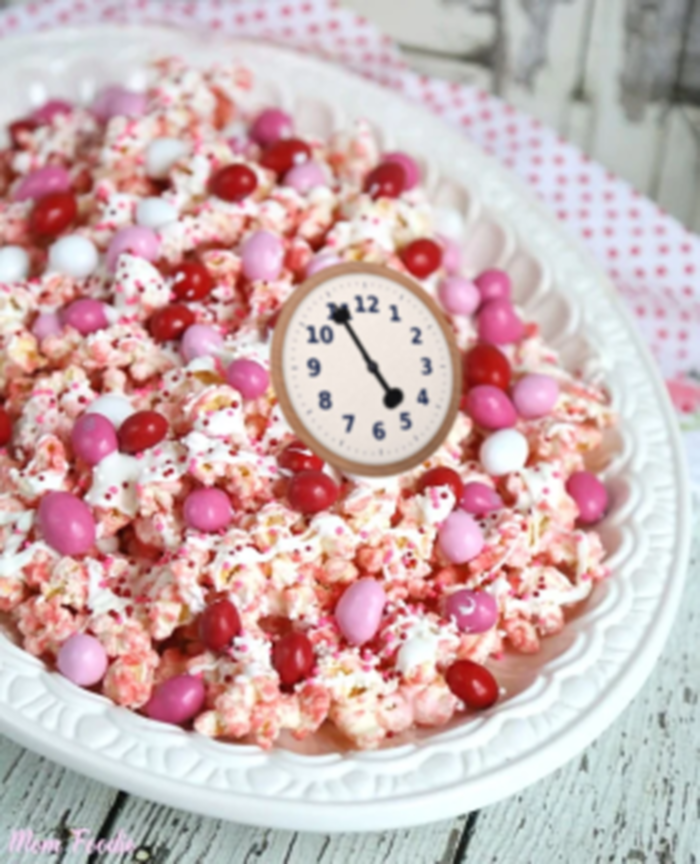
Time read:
4:55
